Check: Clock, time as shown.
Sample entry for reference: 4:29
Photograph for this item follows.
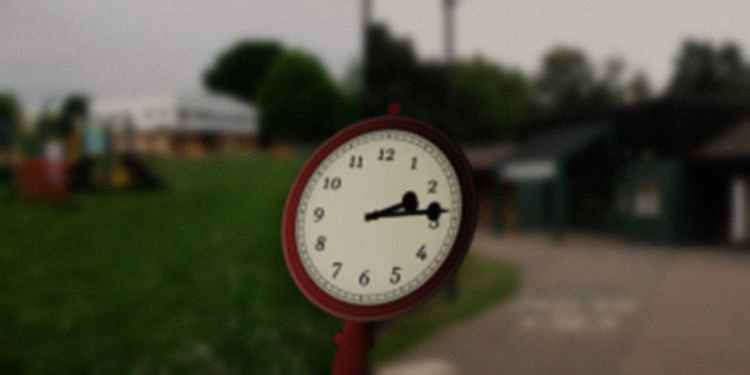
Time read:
2:14
